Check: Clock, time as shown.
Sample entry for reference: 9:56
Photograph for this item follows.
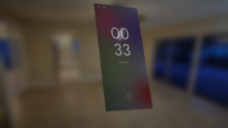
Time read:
0:33
